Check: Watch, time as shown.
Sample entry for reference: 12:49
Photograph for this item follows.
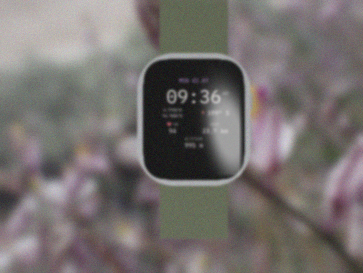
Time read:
9:36
